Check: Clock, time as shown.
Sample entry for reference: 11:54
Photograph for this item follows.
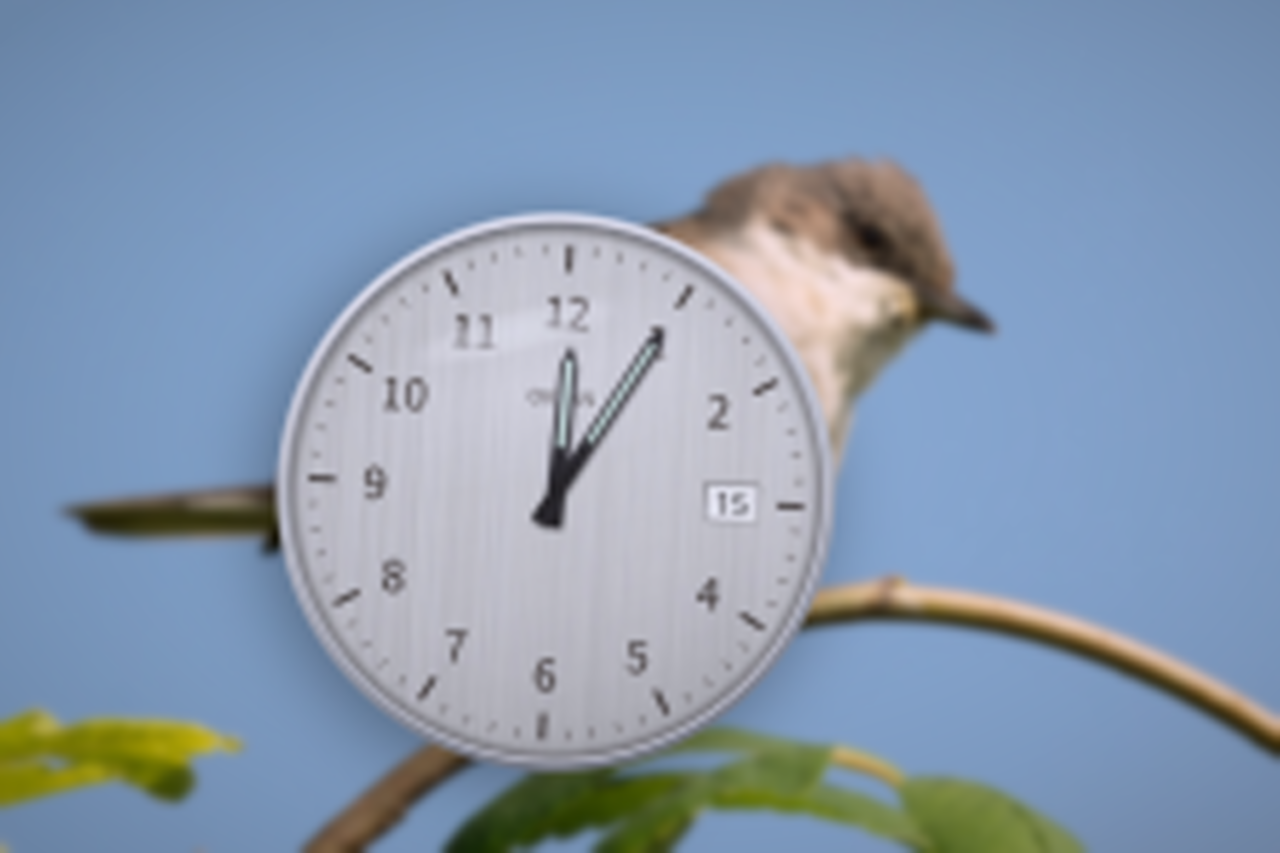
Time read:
12:05
